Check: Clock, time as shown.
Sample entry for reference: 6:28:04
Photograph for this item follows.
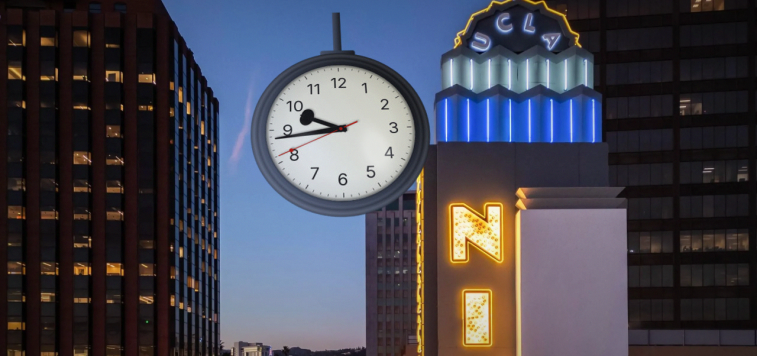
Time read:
9:43:41
